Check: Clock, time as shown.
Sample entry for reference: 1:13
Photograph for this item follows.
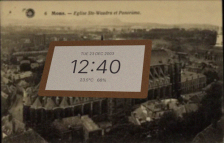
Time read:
12:40
